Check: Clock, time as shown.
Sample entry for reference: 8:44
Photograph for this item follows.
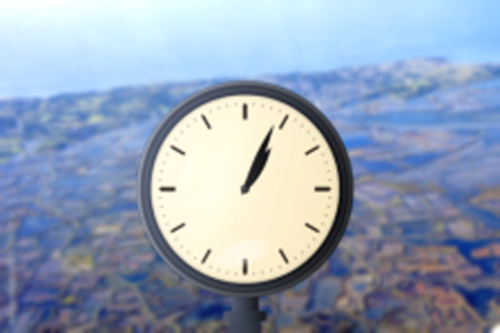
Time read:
1:04
